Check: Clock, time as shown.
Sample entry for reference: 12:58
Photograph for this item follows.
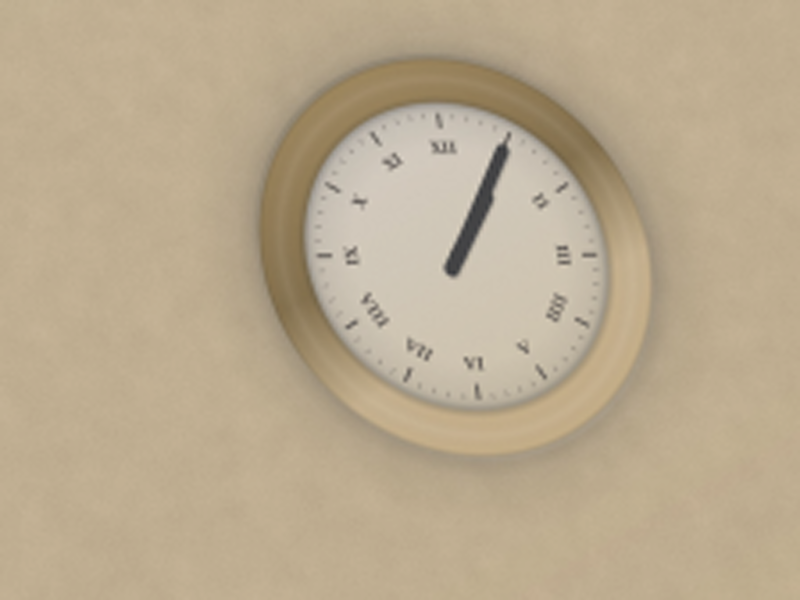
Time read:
1:05
